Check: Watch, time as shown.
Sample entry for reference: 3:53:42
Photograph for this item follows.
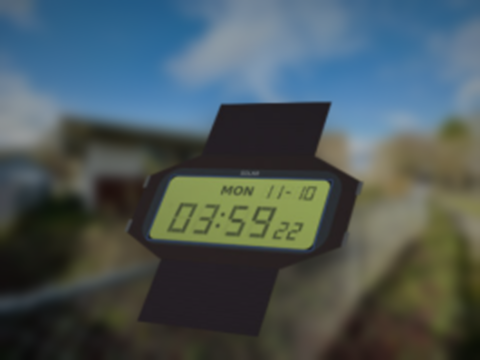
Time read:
3:59:22
